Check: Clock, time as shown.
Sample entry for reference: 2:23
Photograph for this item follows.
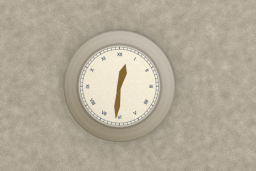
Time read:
12:31
